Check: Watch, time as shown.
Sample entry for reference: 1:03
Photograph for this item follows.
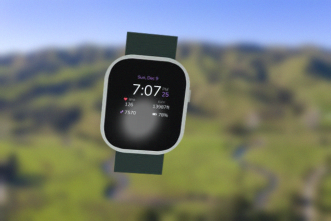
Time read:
7:07
